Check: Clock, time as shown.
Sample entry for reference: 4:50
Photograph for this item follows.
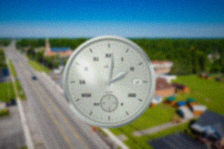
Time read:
2:01
